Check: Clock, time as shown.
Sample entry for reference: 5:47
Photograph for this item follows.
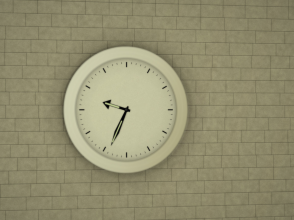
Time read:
9:34
